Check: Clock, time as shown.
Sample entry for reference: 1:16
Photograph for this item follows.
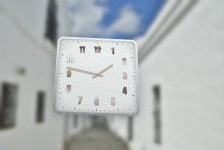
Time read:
1:47
